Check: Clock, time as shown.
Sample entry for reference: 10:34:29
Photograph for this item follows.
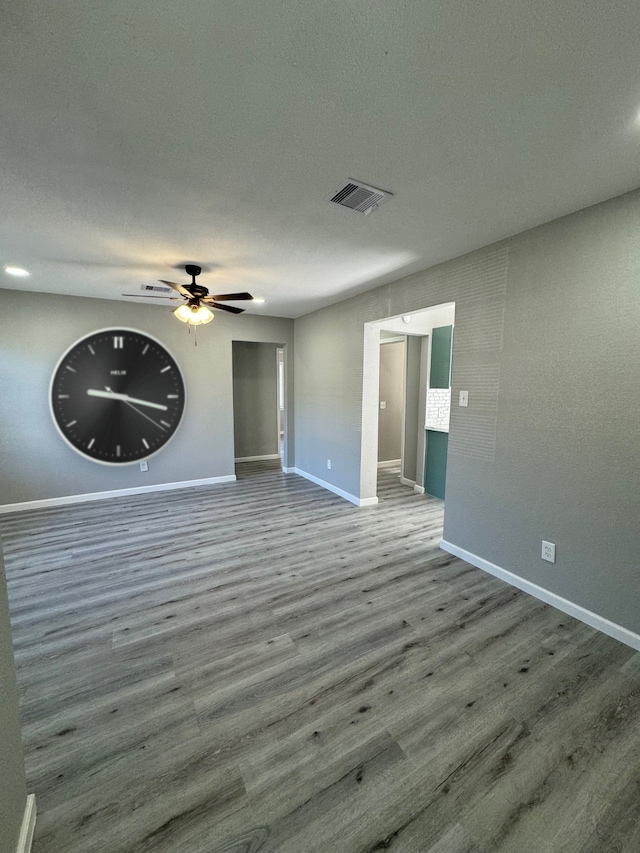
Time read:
9:17:21
